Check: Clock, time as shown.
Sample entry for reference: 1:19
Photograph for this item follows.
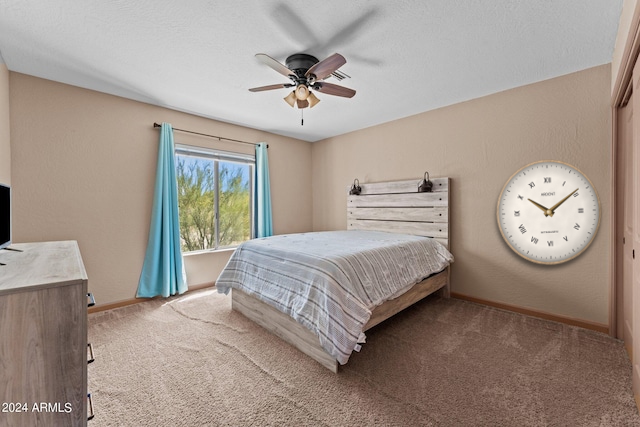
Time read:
10:09
